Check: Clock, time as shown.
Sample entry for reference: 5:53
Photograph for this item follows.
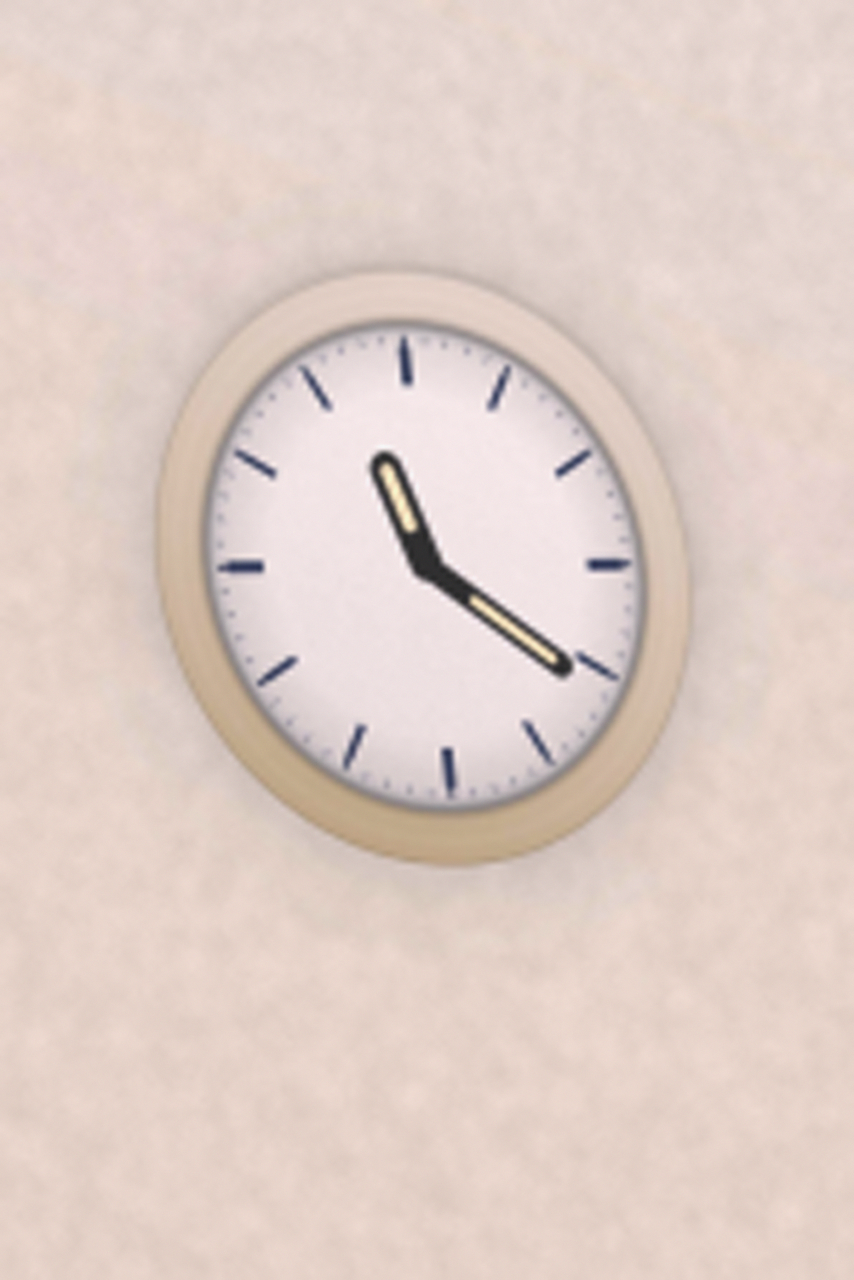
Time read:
11:21
